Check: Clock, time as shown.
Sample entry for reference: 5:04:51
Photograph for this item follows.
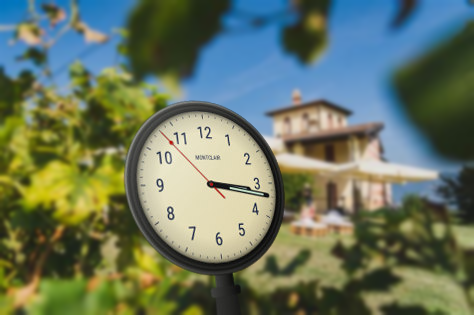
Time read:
3:16:53
